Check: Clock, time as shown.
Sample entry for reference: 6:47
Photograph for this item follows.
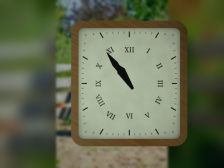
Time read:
10:54
